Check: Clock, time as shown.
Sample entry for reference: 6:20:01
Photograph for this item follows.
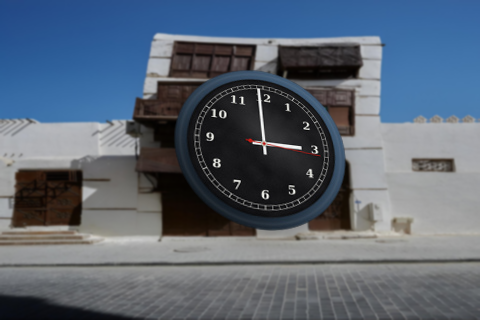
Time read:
2:59:16
